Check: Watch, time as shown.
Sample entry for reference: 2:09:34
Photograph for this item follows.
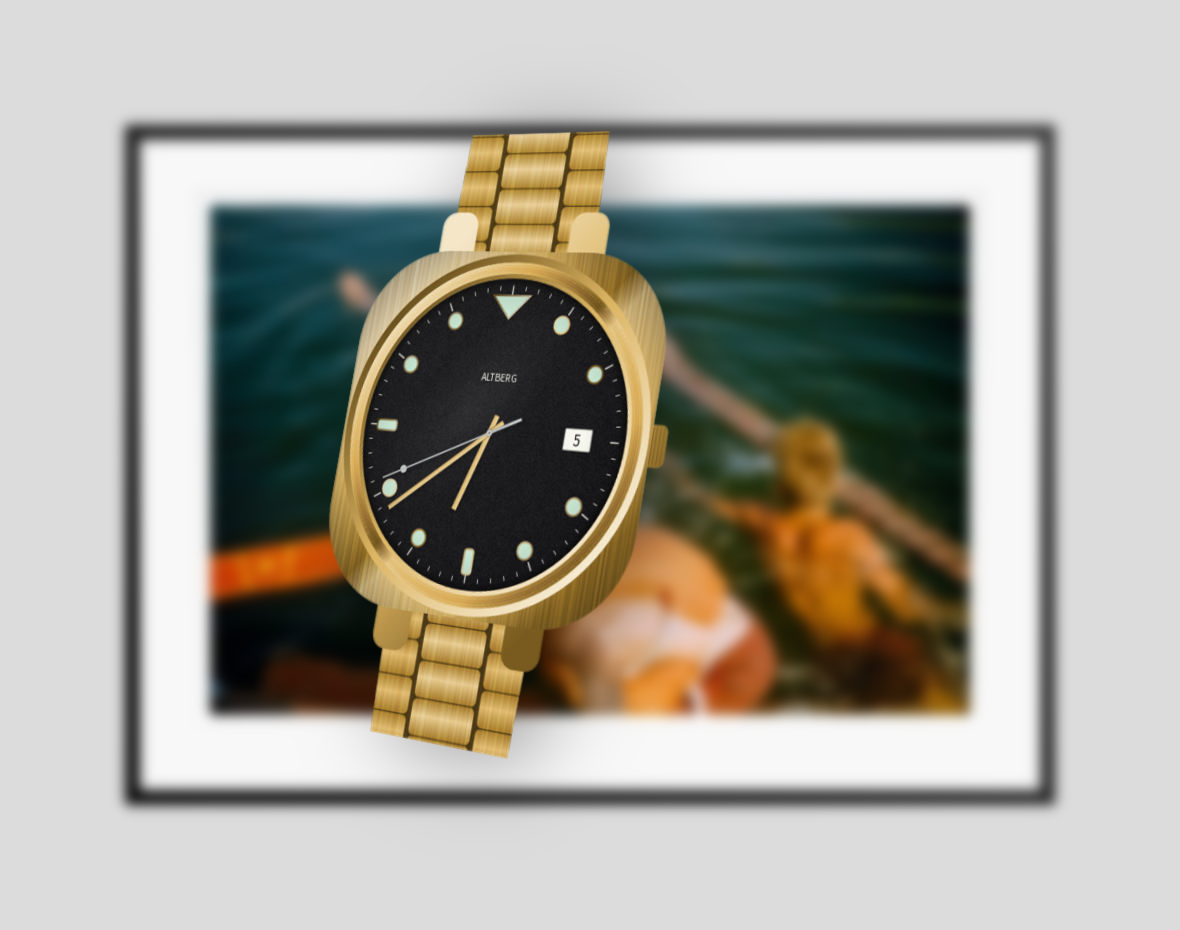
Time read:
6:38:41
